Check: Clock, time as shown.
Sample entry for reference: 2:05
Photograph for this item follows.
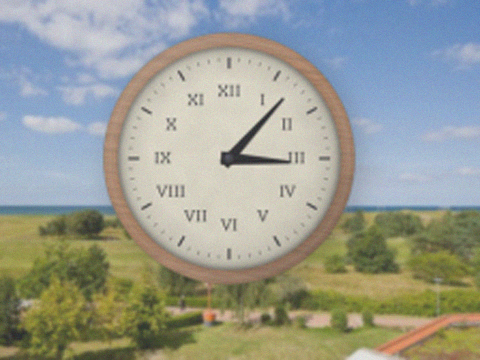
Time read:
3:07
